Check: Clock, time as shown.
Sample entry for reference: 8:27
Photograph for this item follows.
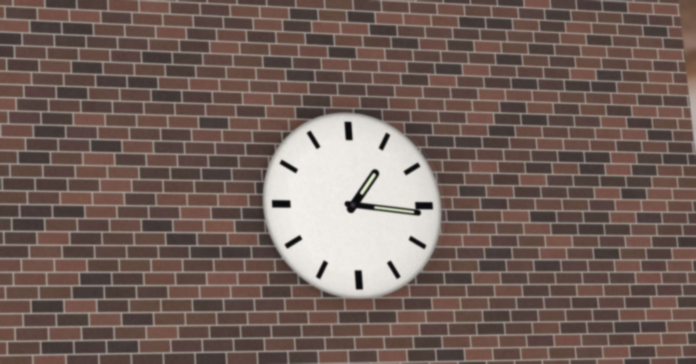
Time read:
1:16
